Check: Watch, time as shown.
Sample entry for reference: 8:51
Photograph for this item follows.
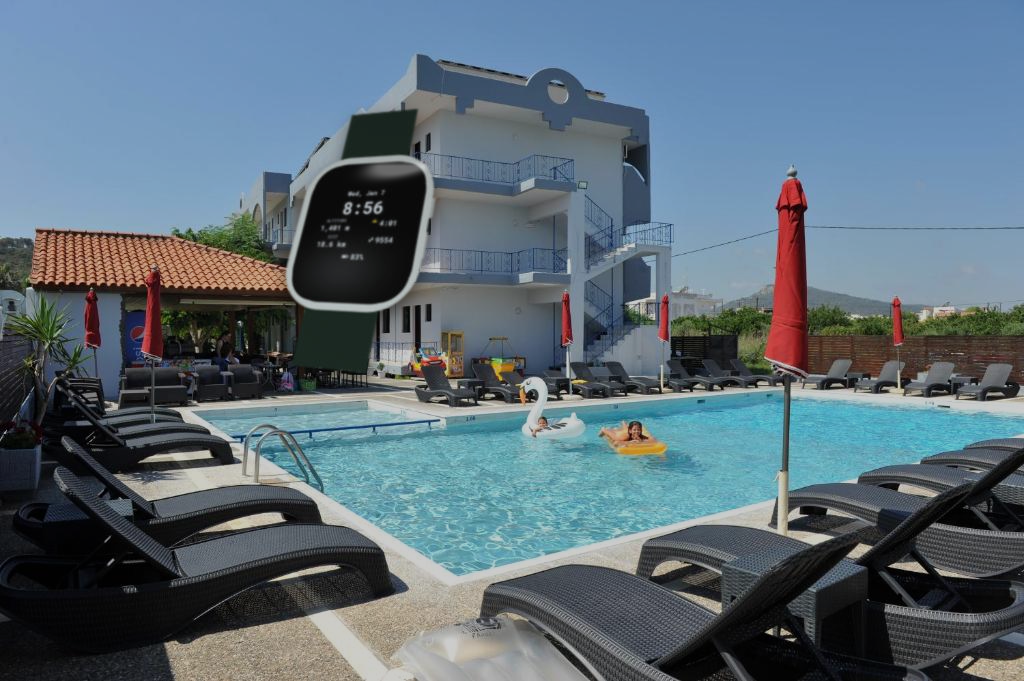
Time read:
8:56
